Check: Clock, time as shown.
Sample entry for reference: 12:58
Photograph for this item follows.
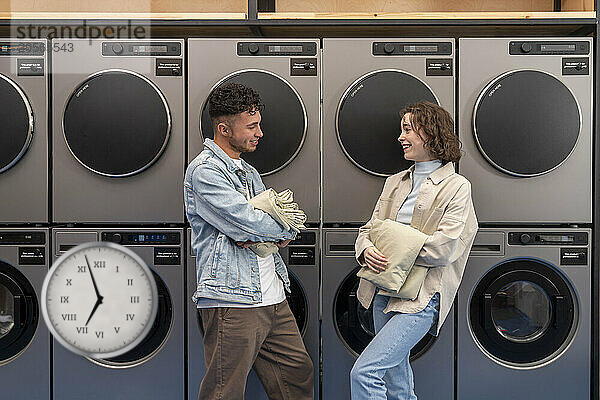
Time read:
6:57
